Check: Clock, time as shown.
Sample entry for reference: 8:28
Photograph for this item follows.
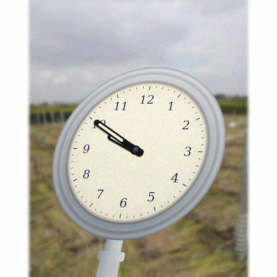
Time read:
9:50
